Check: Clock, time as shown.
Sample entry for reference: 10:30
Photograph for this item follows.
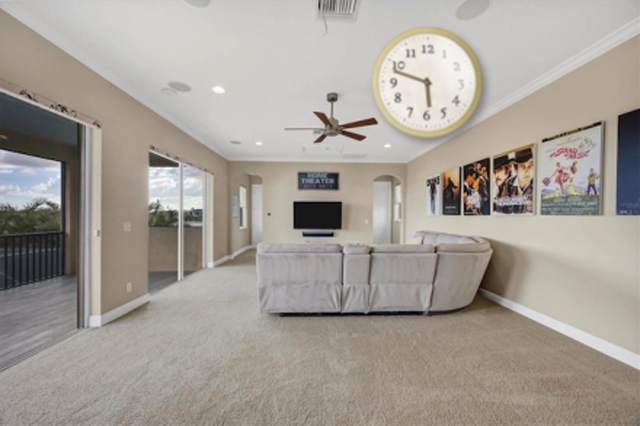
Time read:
5:48
